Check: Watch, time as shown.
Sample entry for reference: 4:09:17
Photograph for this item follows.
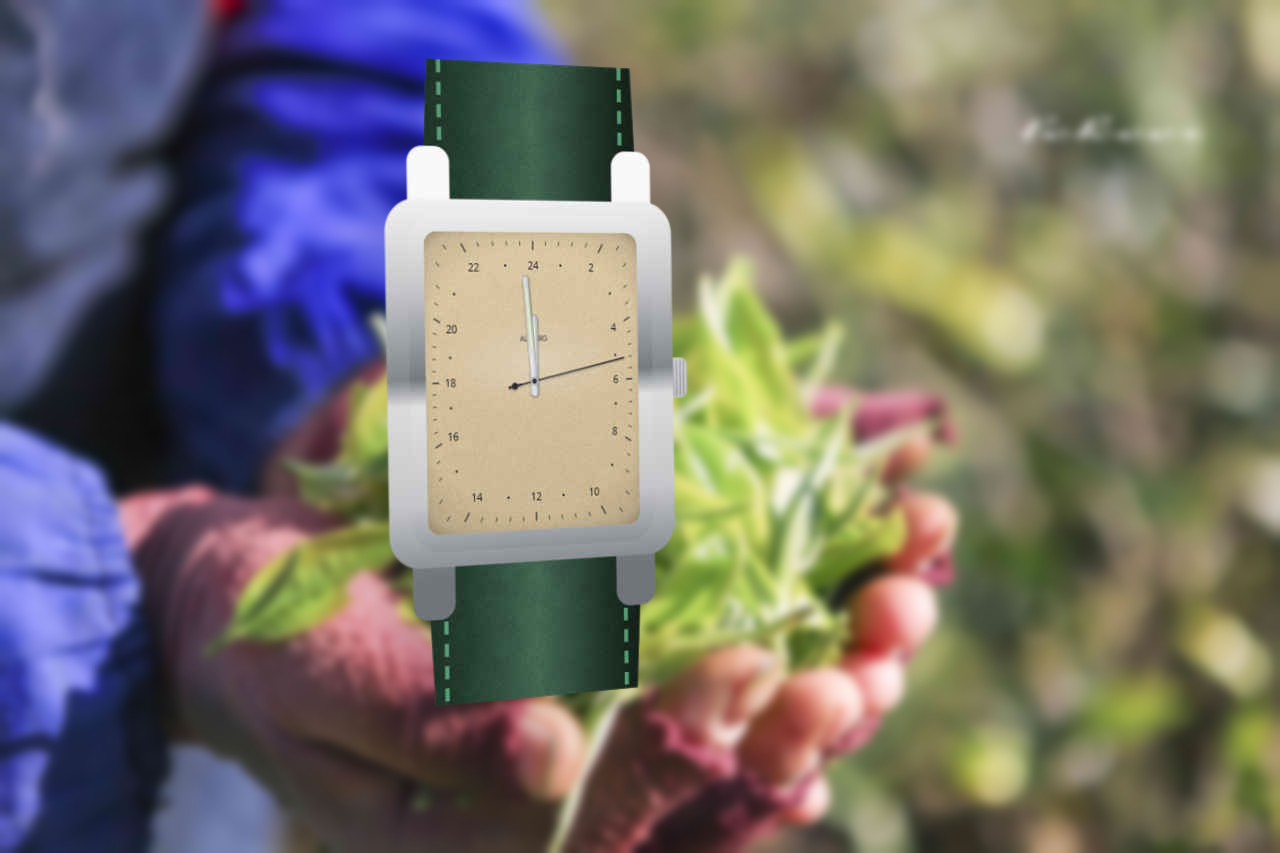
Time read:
23:59:13
